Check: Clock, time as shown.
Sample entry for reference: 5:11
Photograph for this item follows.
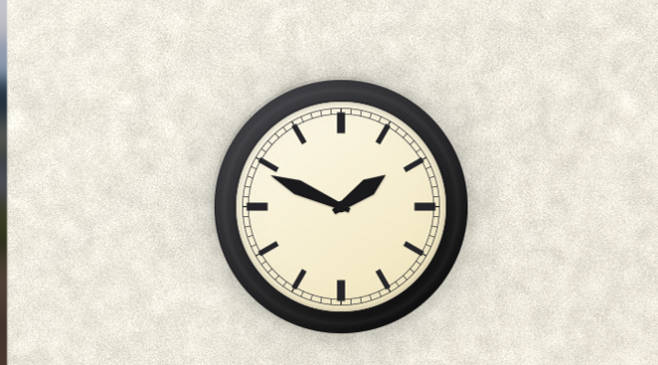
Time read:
1:49
